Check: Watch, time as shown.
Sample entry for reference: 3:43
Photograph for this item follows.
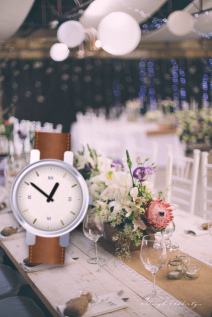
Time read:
12:51
